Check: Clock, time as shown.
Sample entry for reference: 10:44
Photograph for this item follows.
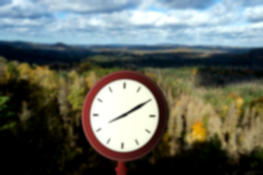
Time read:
8:10
